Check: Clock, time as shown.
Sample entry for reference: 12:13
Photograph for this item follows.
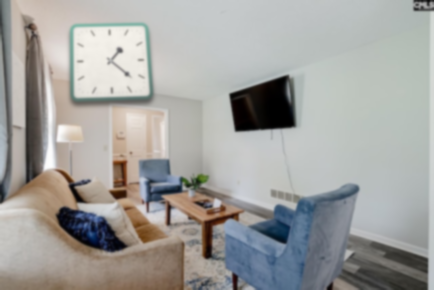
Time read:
1:22
